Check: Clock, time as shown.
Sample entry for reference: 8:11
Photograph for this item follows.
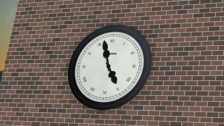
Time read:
4:57
